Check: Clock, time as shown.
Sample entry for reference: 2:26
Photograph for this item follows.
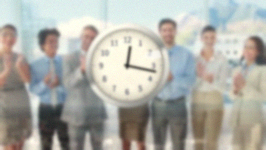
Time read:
12:17
